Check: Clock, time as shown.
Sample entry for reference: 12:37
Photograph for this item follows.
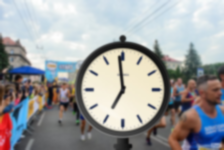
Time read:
6:59
